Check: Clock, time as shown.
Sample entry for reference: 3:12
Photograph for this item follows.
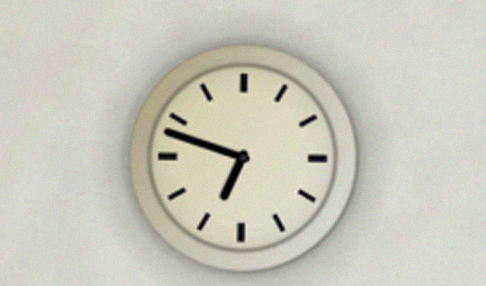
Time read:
6:48
